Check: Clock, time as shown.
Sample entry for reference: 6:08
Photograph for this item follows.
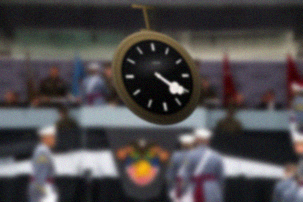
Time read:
4:21
